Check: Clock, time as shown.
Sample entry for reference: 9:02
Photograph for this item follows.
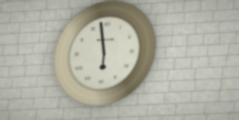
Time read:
5:58
